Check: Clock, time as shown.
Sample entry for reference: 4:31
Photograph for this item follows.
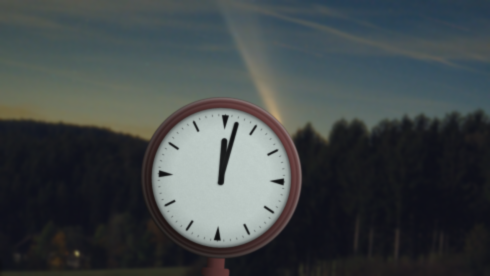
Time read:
12:02
